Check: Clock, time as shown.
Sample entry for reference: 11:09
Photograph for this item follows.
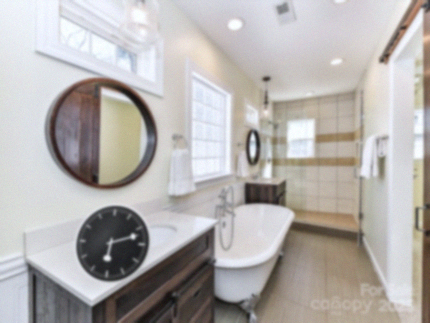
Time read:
6:12
